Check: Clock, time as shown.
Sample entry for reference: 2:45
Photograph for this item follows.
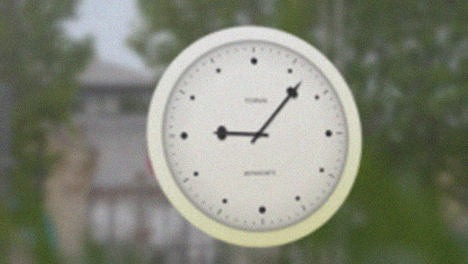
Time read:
9:07
